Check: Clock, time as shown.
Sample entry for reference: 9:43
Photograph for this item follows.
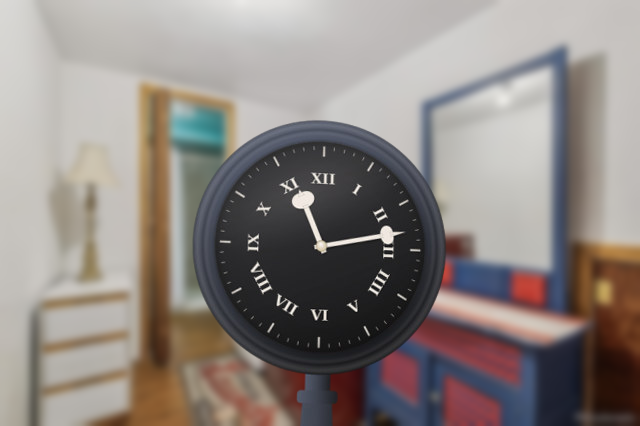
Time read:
11:13
